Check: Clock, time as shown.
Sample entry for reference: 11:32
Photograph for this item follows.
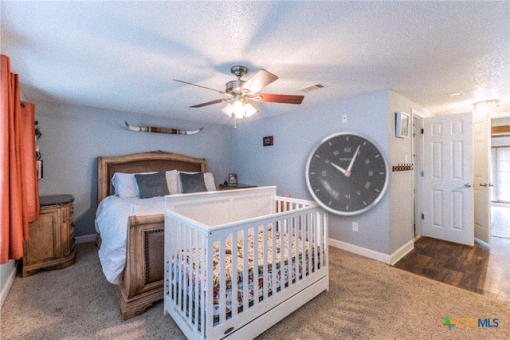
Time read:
10:04
